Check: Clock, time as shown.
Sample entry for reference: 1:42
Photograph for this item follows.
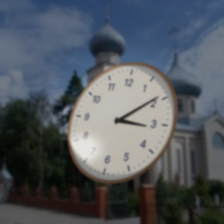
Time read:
3:09
